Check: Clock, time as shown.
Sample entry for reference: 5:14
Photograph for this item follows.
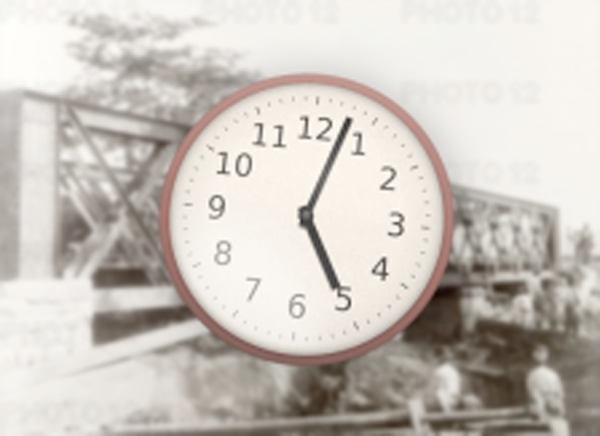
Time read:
5:03
